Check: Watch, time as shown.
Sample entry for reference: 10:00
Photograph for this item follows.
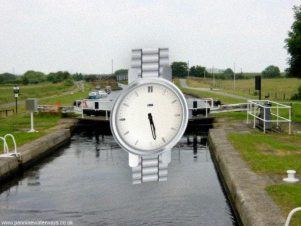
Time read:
5:28
